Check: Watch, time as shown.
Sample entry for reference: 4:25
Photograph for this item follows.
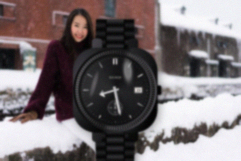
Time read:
8:28
